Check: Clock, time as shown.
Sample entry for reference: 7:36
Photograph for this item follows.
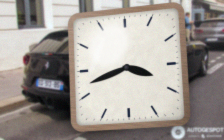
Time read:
3:42
